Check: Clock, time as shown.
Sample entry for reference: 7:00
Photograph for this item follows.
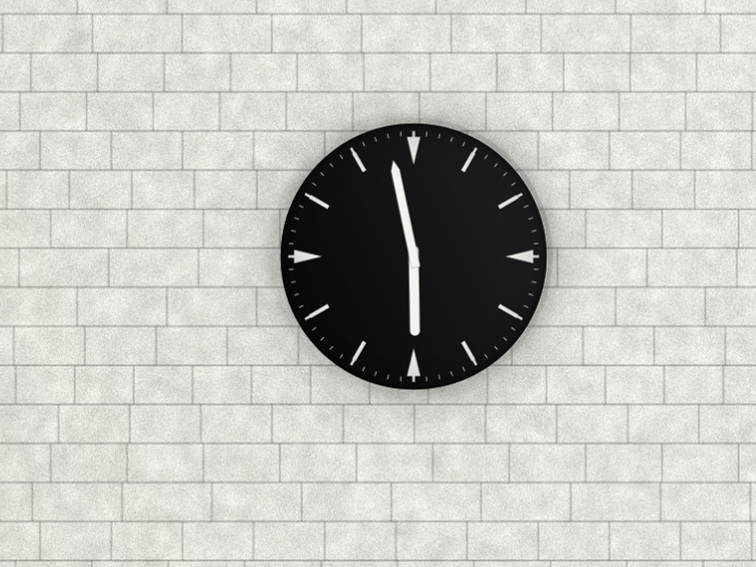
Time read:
5:58
